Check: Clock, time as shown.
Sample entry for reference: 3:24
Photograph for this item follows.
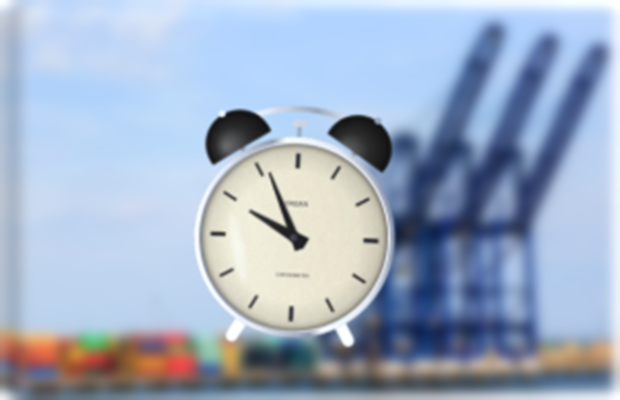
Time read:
9:56
